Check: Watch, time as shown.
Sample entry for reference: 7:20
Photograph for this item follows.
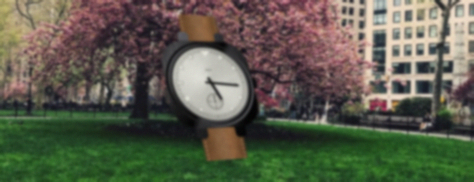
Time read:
5:16
